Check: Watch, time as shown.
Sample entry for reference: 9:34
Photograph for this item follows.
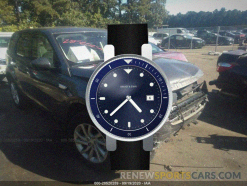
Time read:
4:38
